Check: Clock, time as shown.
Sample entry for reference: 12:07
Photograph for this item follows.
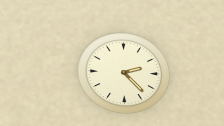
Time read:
2:23
